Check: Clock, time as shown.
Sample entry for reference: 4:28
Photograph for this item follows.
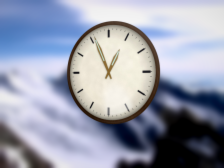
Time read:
12:56
